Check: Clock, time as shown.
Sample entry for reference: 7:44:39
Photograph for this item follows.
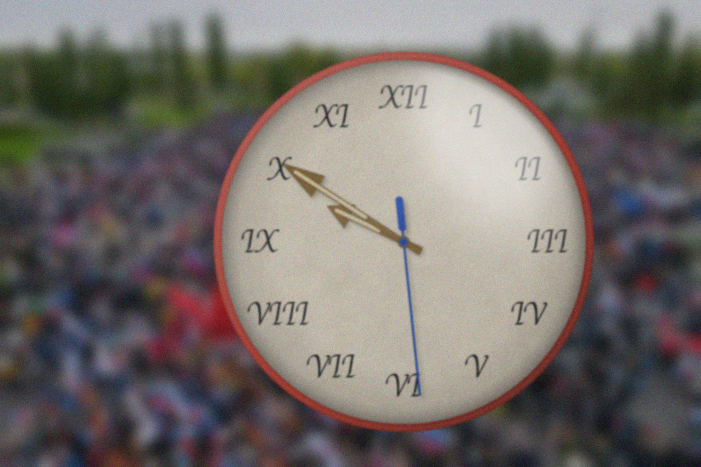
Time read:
9:50:29
